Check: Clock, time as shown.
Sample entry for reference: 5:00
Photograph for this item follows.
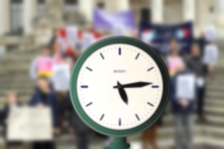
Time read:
5:14
